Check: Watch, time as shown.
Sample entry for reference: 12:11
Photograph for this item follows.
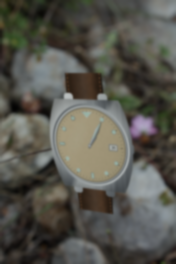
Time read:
1:05
